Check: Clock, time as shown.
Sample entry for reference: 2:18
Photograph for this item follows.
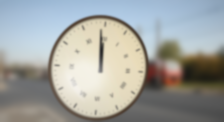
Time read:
11:59
